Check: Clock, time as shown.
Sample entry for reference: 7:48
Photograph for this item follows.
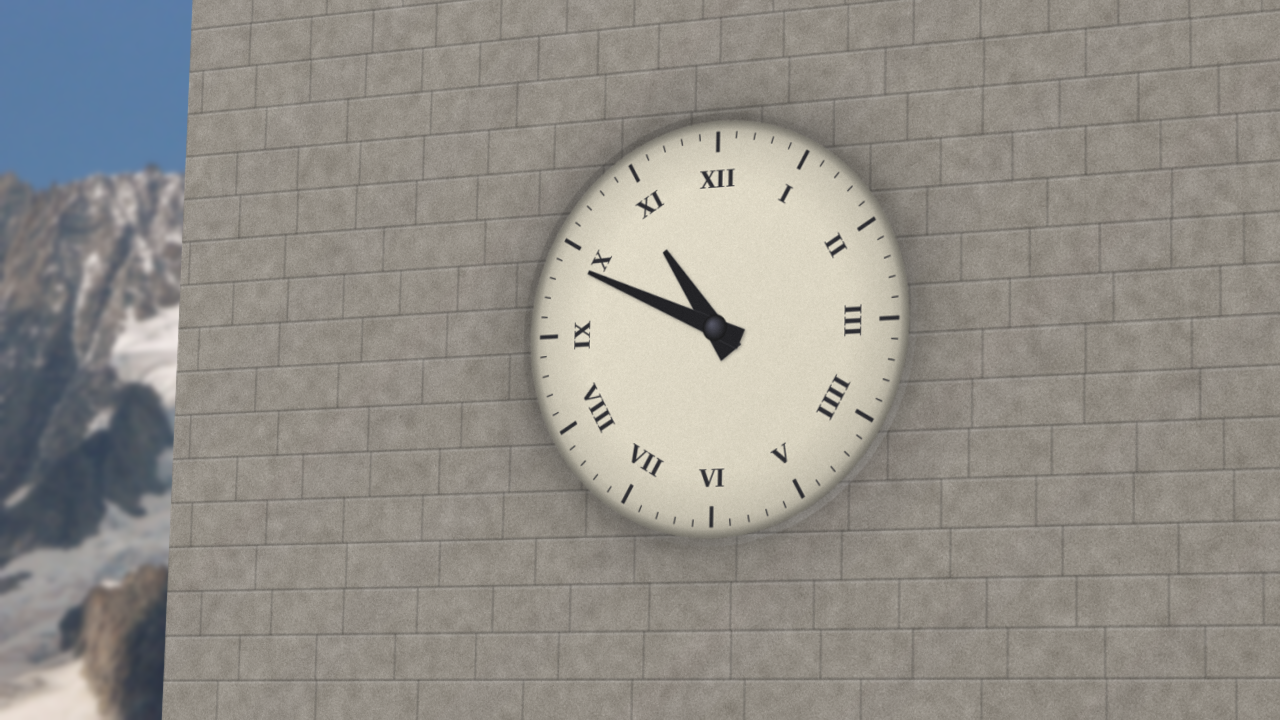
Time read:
10:49
